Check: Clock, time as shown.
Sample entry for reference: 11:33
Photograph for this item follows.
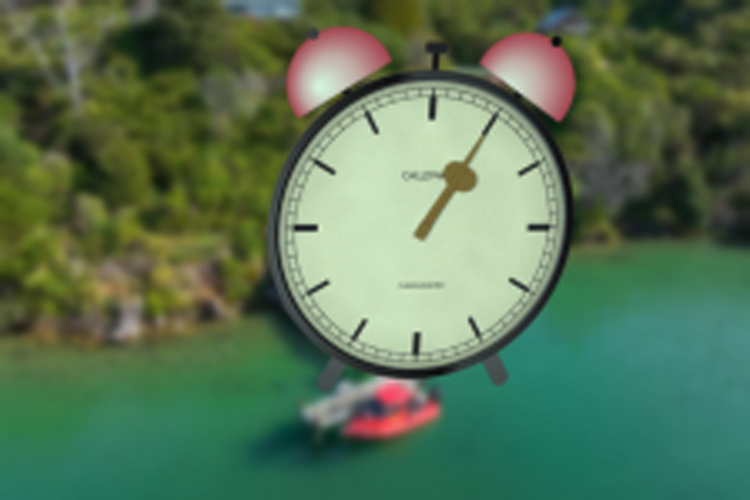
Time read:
1:05
